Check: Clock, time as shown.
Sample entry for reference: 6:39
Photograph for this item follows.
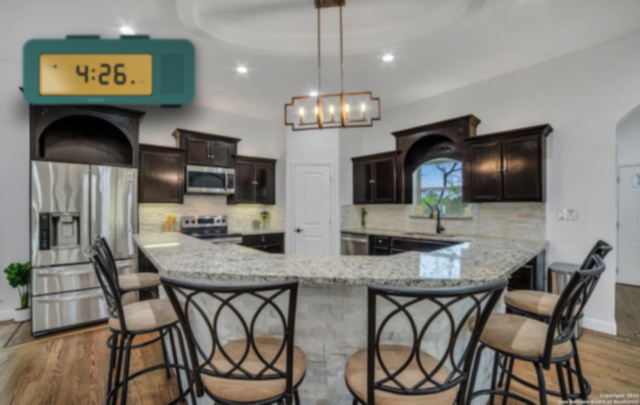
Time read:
4:26
